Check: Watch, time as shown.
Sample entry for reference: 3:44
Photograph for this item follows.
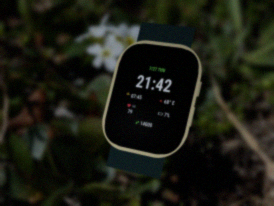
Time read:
21:42
